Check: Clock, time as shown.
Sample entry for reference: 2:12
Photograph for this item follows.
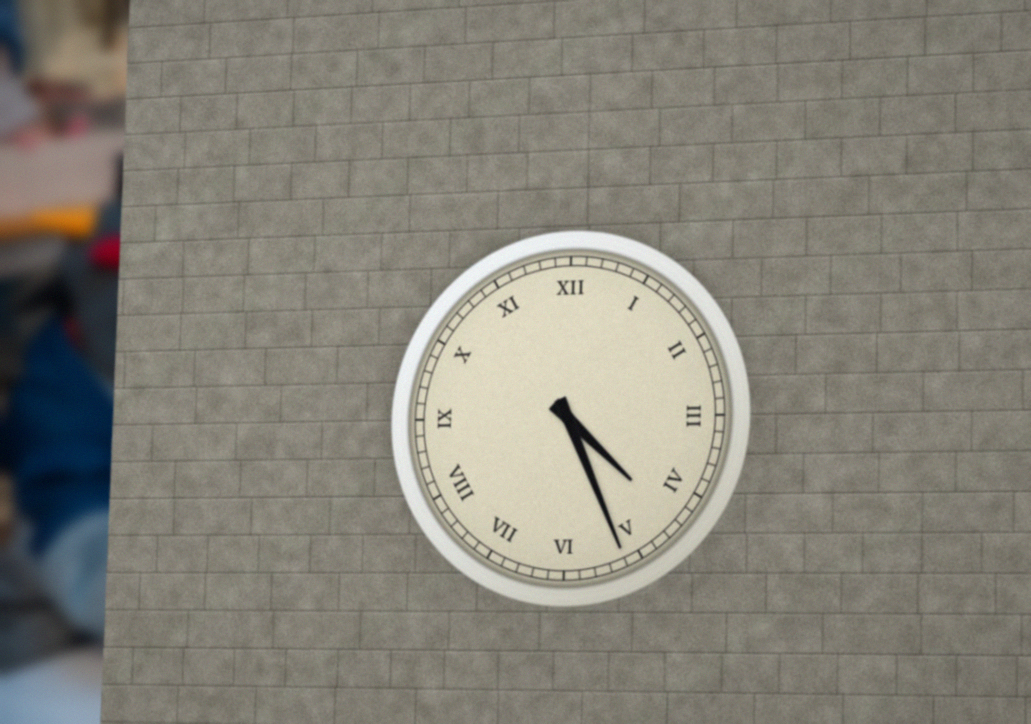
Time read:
4:26
